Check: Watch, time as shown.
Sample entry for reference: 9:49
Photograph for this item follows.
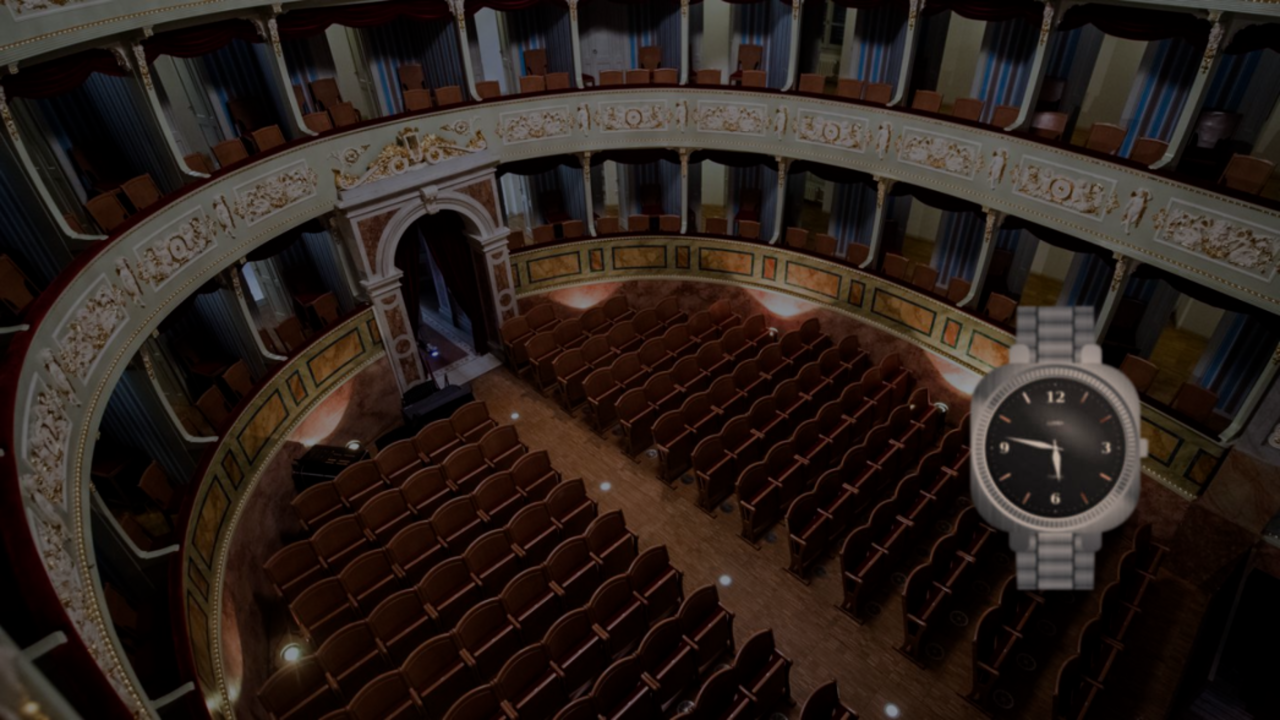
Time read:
5:47
